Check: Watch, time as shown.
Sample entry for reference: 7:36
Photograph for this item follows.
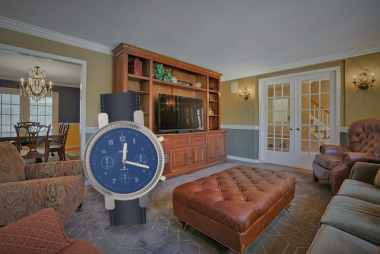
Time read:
12:18
